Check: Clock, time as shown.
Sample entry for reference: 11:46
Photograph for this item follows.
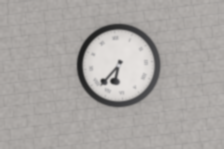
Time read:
6:38
